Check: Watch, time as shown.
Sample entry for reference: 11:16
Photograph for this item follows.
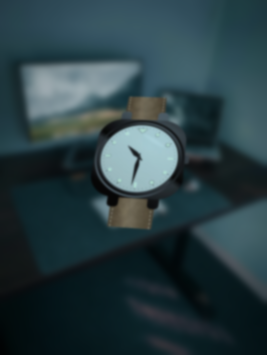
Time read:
10:31
